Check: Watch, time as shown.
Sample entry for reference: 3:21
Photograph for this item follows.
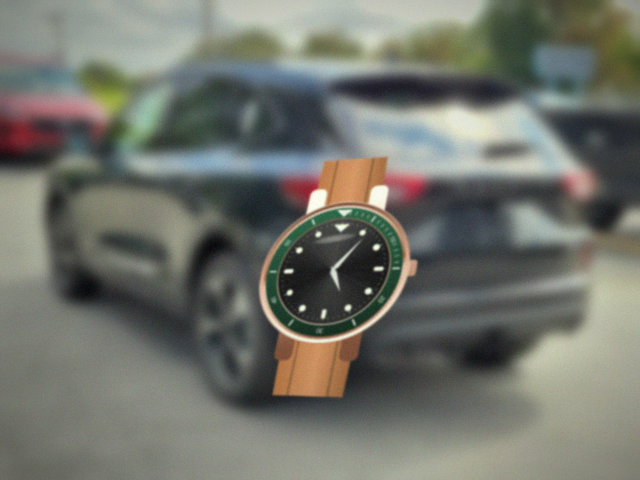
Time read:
5:06
